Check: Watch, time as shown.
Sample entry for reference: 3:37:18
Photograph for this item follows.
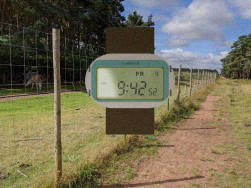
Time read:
9:42:52
